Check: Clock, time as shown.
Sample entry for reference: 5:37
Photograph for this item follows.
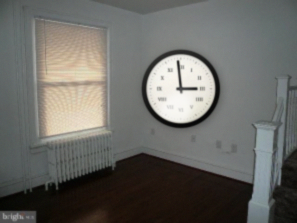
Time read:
2:59
